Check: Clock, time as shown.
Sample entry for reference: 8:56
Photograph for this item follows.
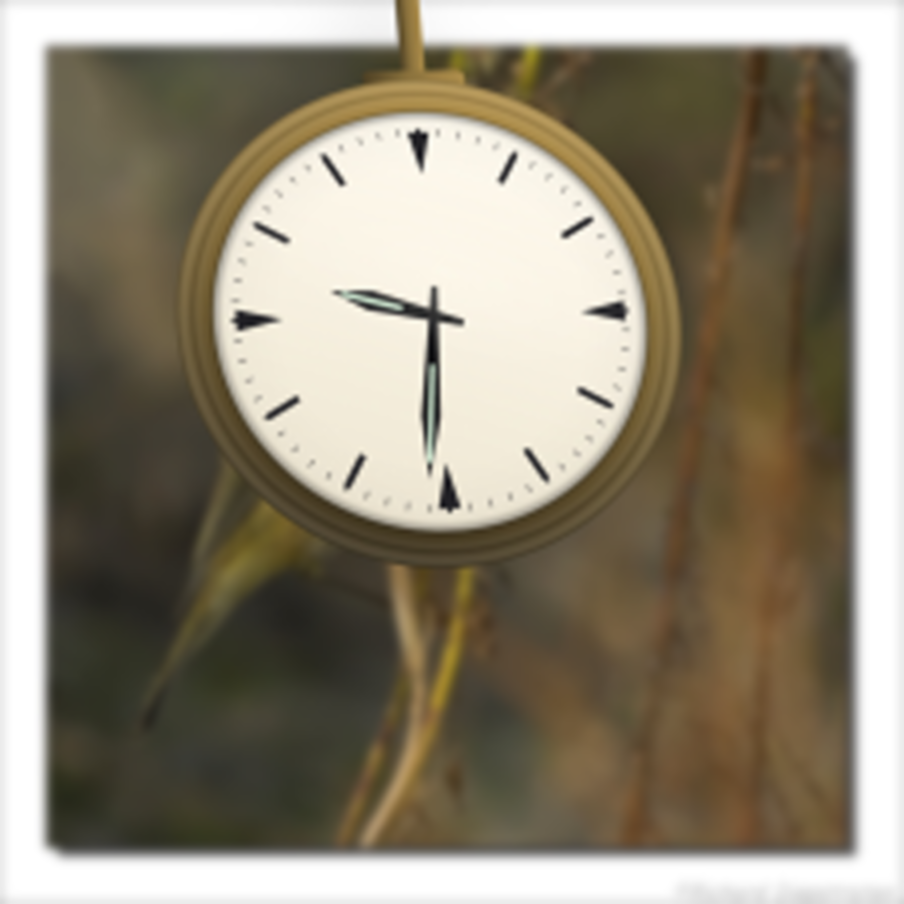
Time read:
9:31
